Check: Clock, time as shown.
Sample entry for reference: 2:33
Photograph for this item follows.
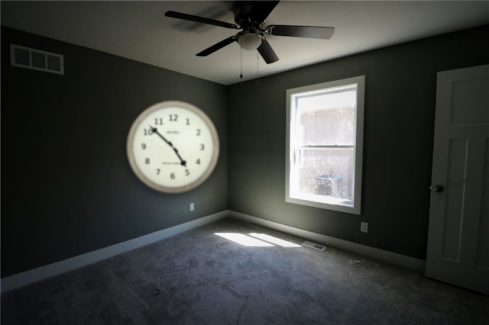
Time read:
4:52
